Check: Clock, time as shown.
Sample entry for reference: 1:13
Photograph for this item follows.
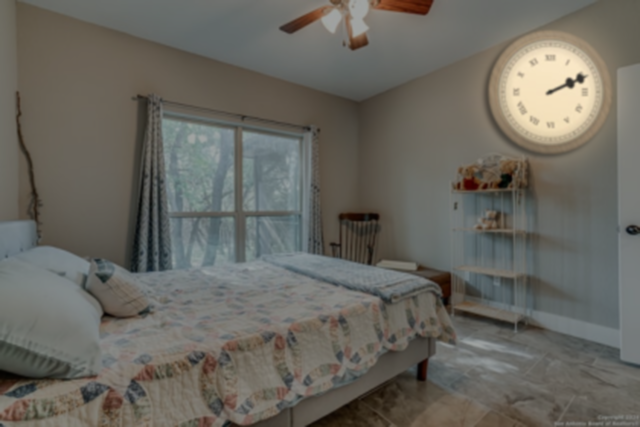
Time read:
2:11
